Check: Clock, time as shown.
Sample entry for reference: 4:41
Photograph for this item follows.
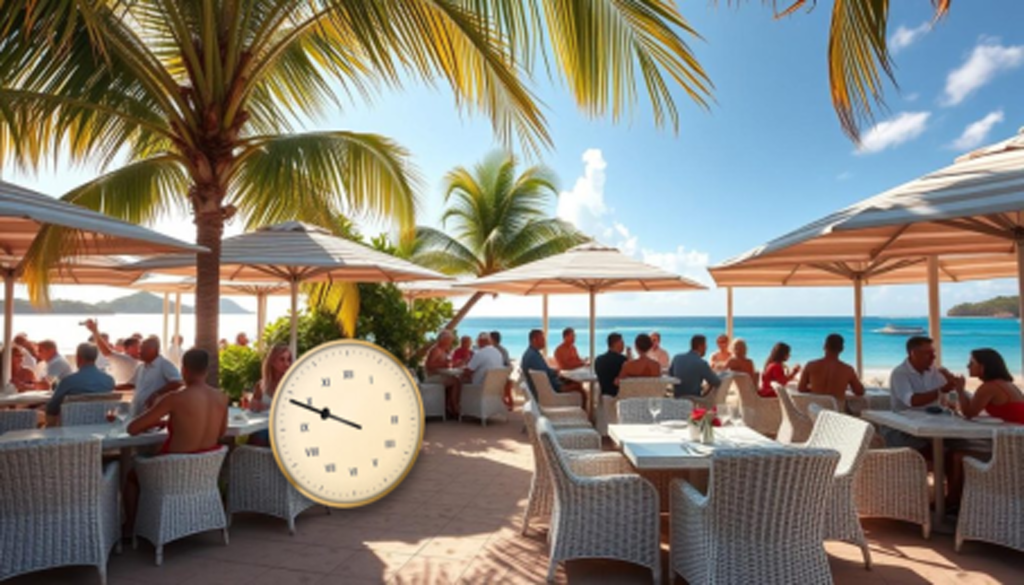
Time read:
9:49
